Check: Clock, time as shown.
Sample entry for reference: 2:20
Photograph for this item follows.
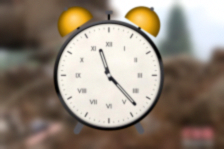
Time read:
11:23
